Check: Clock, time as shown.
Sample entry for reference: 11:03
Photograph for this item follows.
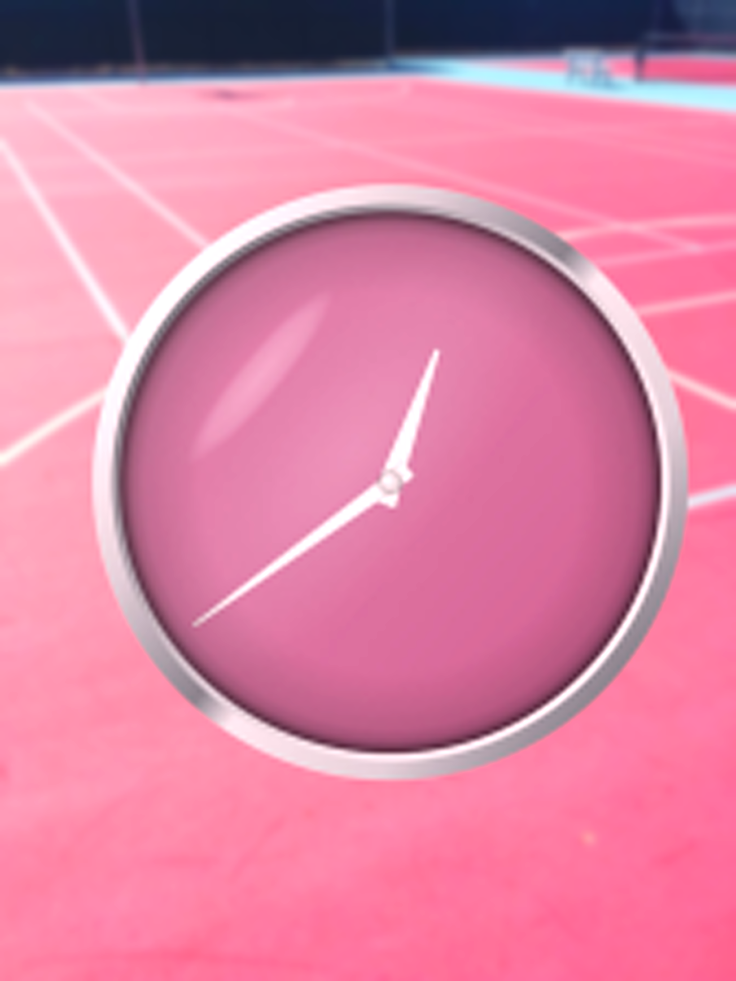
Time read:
12:39
